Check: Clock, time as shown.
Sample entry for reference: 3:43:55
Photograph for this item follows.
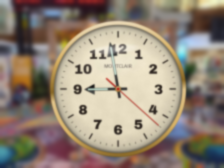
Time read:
8:58:22
